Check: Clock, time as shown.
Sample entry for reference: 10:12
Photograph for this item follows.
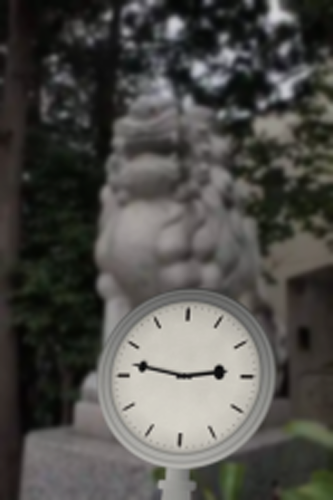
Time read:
2:47
